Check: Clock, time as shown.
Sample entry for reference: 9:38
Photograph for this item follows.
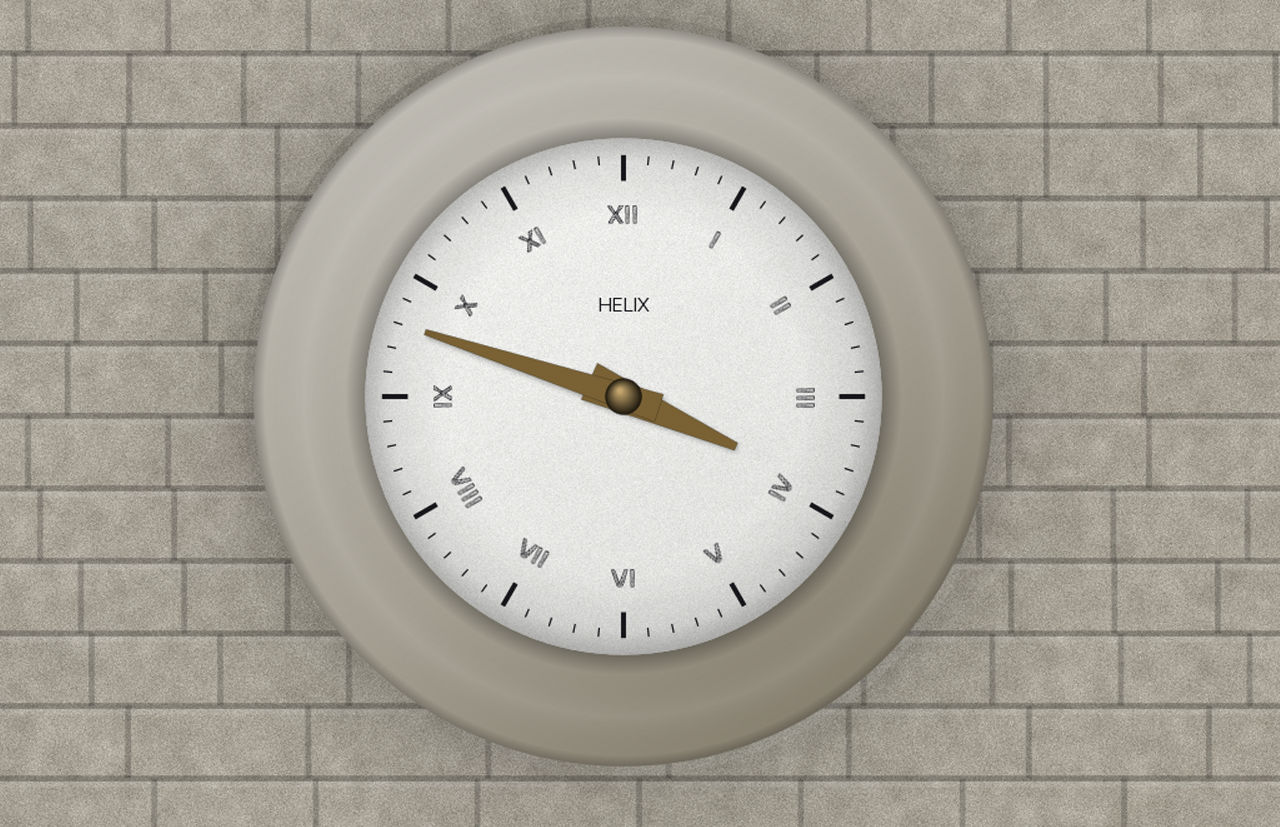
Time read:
3:48
